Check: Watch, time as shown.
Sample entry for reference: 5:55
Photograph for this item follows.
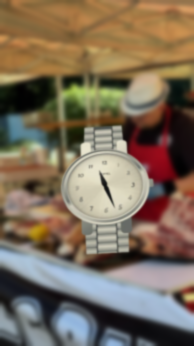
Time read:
11:27
